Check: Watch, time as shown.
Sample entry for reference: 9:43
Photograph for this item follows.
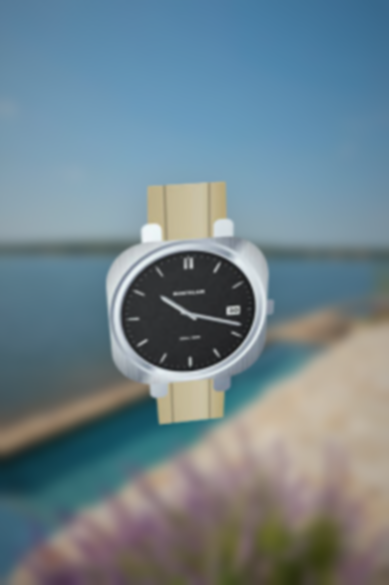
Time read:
10:18
